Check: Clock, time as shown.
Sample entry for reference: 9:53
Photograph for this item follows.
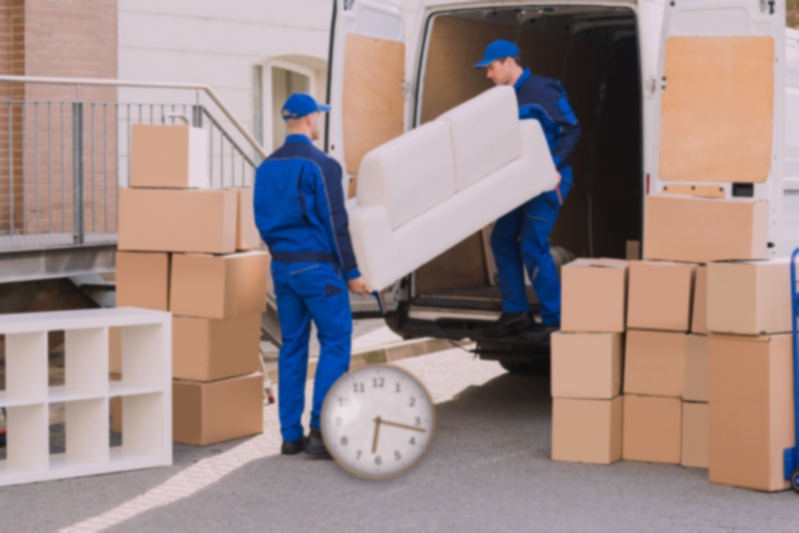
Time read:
6:17
